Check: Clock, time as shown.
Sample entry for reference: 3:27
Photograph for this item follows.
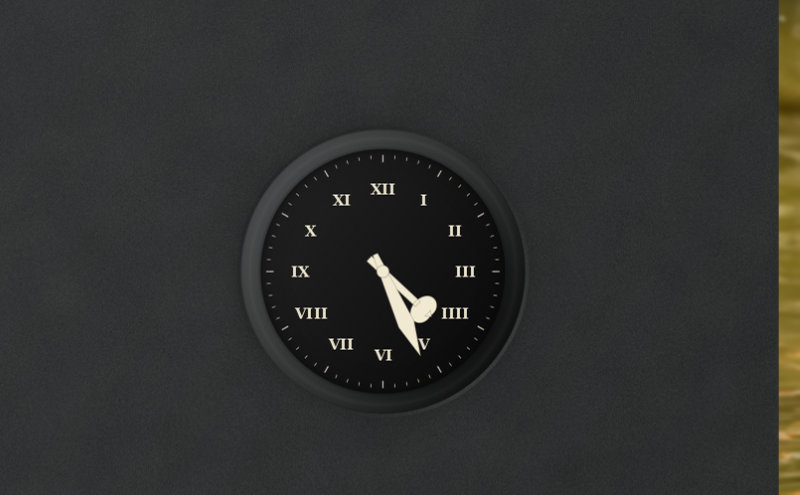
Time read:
4:26
